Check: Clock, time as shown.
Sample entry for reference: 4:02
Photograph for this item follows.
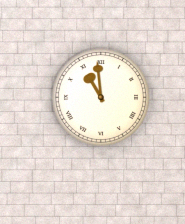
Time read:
10:59
